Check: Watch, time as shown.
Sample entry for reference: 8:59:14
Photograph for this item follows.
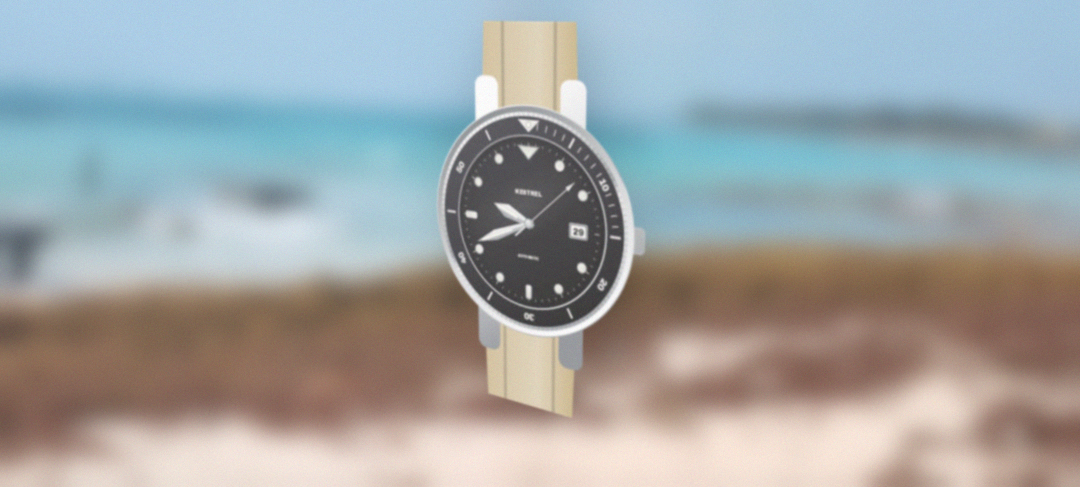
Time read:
9:41:08
